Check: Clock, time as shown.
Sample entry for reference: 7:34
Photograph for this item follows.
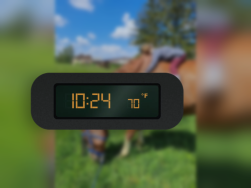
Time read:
10:24
